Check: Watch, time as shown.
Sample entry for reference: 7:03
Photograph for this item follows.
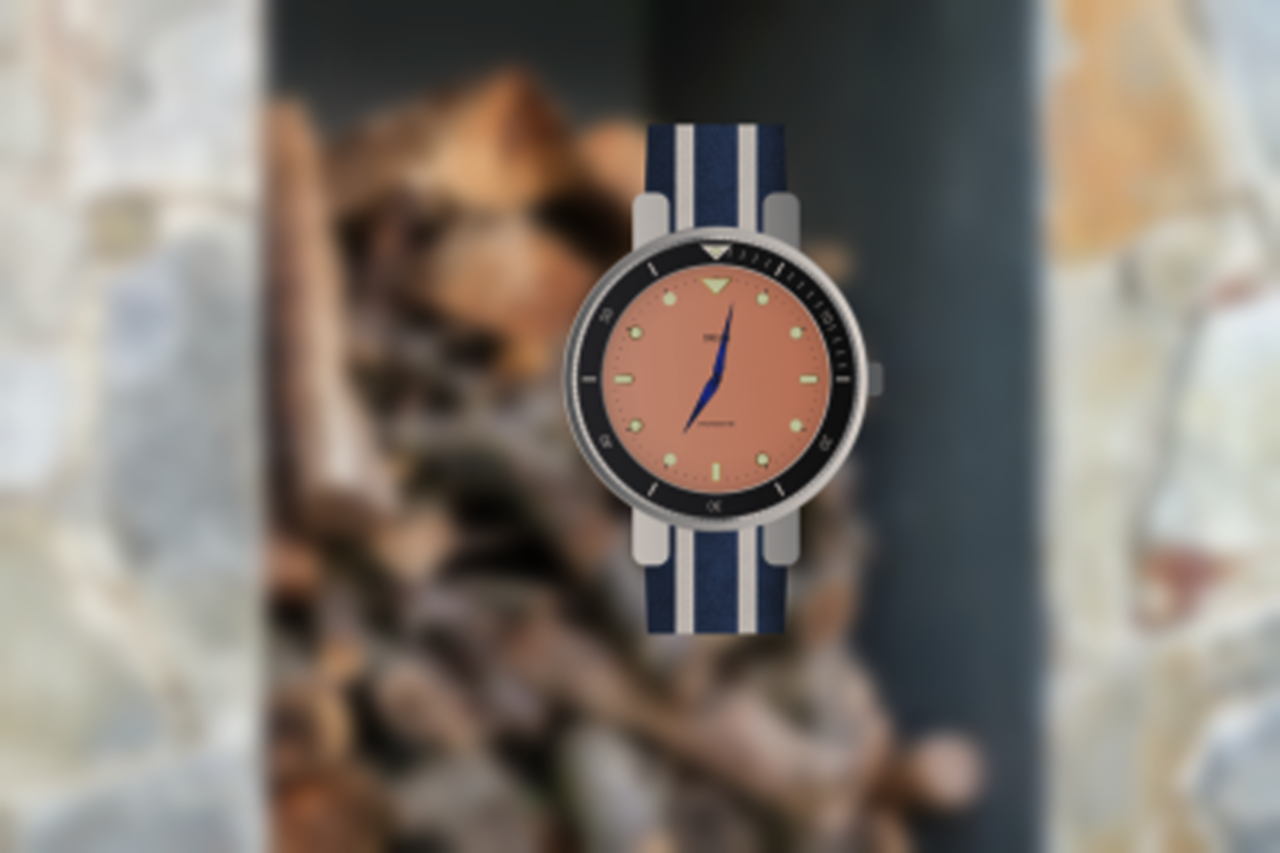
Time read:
7:02
